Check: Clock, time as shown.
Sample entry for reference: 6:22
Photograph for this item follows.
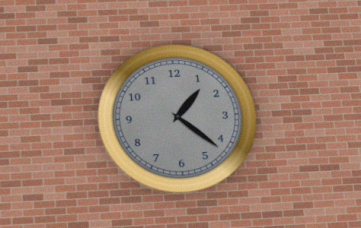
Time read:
1:22
